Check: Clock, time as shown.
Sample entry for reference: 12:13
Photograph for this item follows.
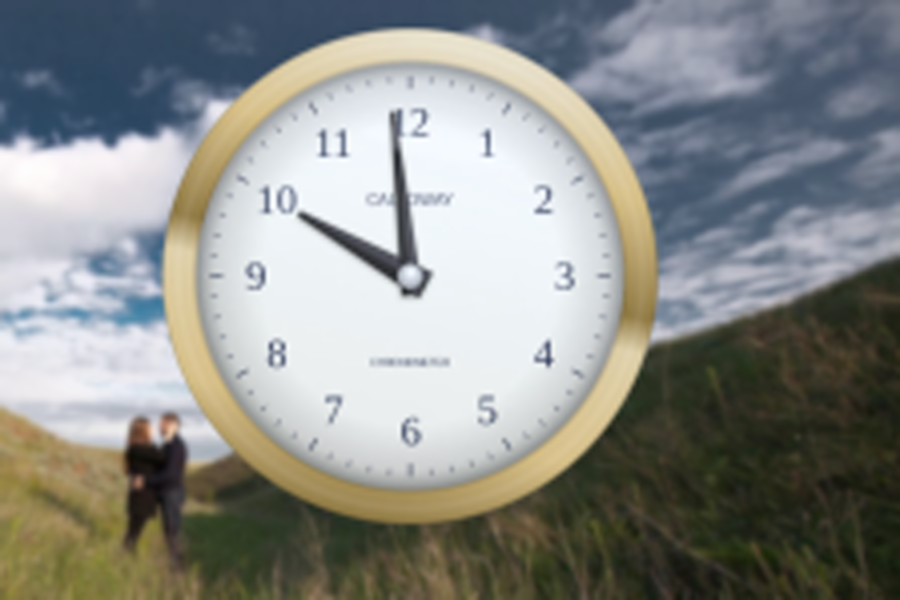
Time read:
9:59
